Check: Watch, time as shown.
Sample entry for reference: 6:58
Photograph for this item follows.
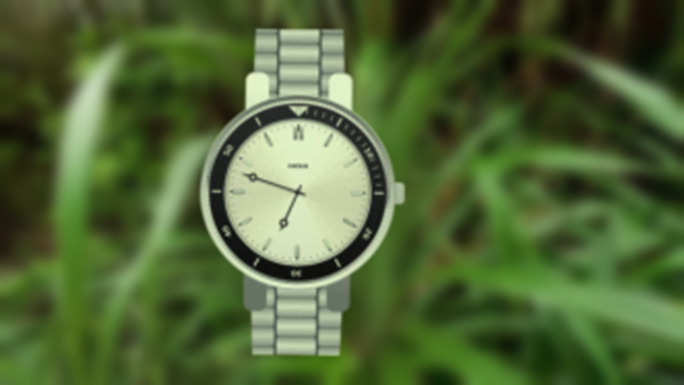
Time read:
6:48
